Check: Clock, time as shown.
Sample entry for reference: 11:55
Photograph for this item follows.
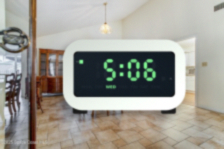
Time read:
5:06
